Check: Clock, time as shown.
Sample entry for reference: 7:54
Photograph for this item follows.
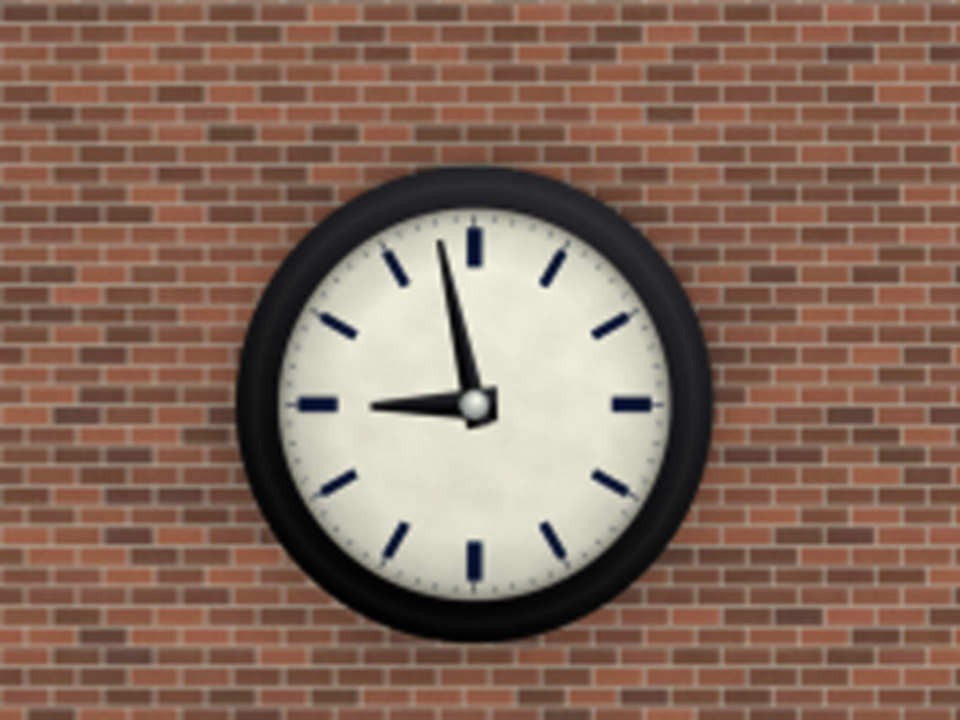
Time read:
8:58
